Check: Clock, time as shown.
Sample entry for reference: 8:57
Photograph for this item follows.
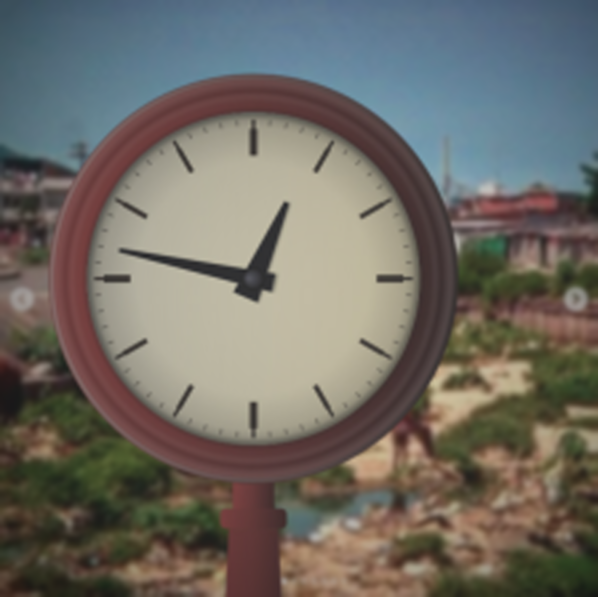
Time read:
12:47
